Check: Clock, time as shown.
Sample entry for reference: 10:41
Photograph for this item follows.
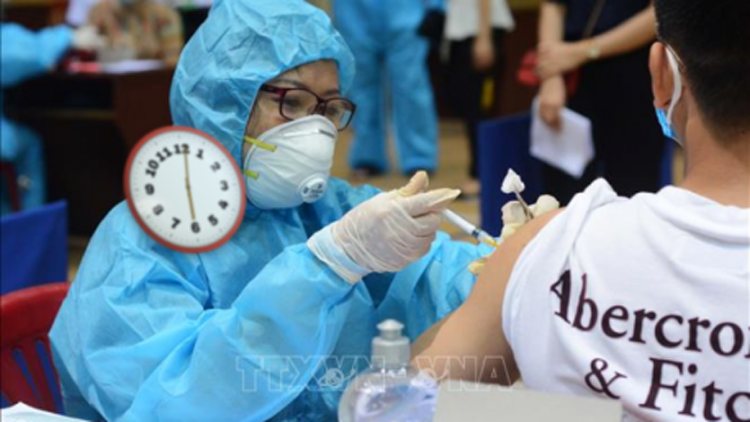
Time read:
6:01
